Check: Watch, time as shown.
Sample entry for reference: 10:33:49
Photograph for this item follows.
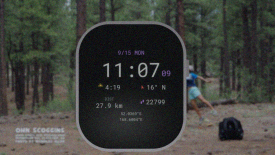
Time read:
11:07:09
